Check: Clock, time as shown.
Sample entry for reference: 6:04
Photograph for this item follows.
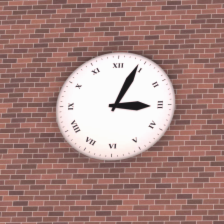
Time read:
3:04
